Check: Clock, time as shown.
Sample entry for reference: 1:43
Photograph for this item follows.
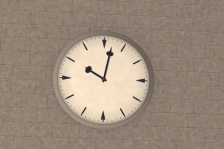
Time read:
10:02
